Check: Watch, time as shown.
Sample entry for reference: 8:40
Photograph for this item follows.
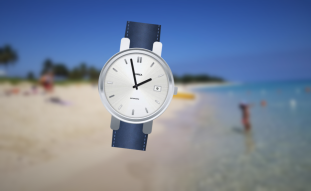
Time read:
1:57
